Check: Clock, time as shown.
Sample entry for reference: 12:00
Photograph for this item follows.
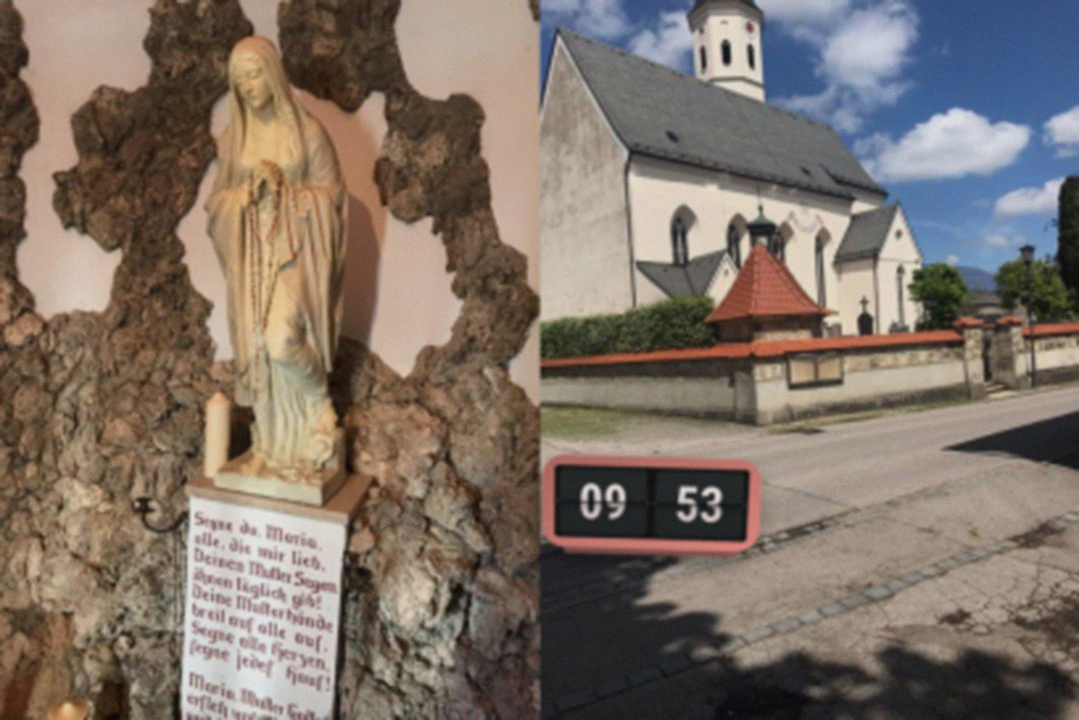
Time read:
9:53
